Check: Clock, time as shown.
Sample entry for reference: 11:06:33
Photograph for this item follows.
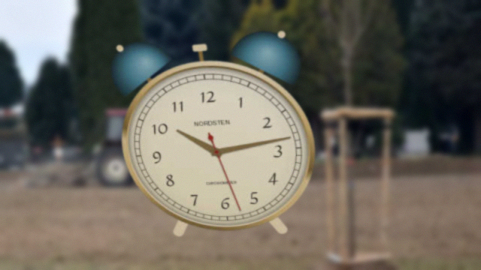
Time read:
10:13:28
